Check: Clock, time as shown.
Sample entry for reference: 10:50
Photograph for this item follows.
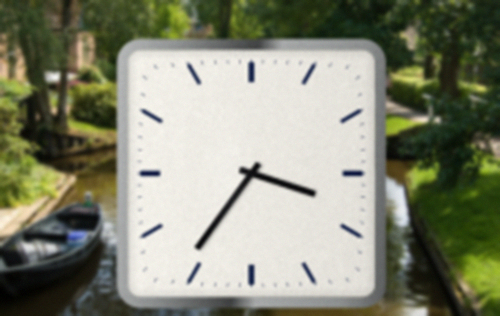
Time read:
3:36
